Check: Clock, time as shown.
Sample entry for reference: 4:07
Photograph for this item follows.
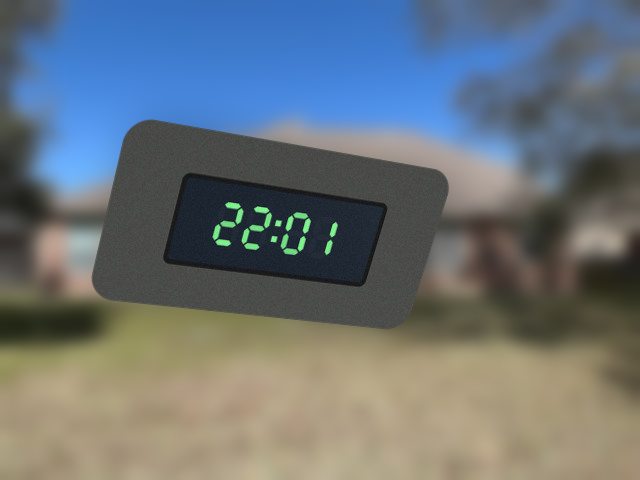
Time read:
22:01
